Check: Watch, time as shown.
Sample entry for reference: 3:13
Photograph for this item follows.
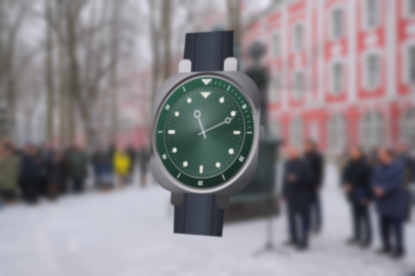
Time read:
11:11
